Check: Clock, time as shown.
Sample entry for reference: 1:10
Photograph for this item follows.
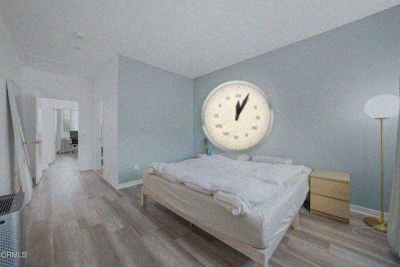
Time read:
12:04
